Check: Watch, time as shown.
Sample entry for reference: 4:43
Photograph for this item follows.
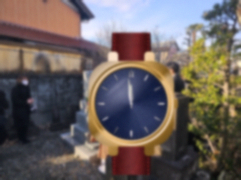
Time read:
11:59
